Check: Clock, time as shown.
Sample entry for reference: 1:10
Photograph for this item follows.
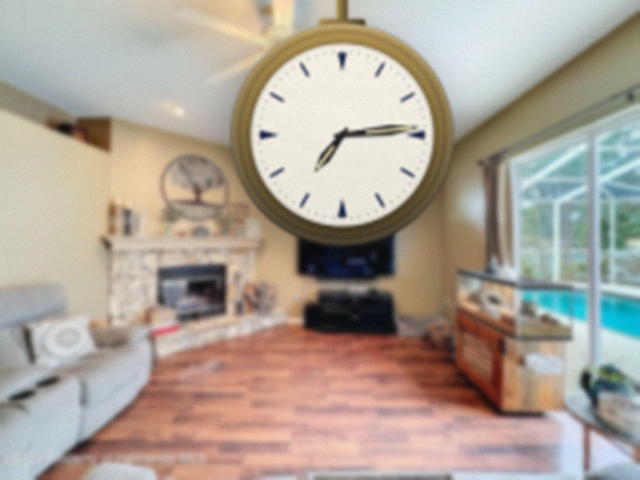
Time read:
7:14
